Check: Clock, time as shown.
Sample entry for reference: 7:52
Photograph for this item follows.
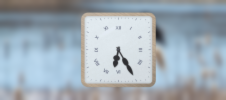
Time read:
6:25
